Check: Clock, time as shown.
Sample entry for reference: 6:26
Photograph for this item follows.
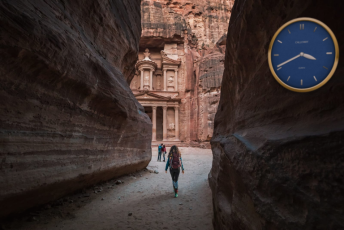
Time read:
3:41
